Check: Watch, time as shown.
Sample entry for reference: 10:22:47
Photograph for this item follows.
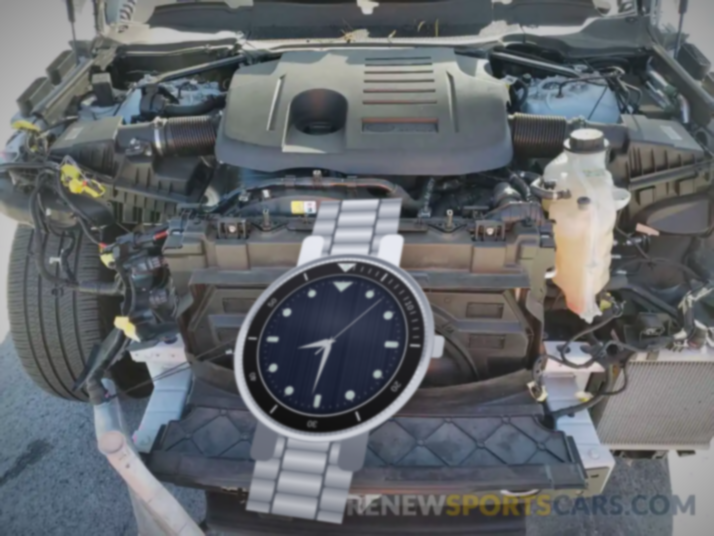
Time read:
8:31:07
